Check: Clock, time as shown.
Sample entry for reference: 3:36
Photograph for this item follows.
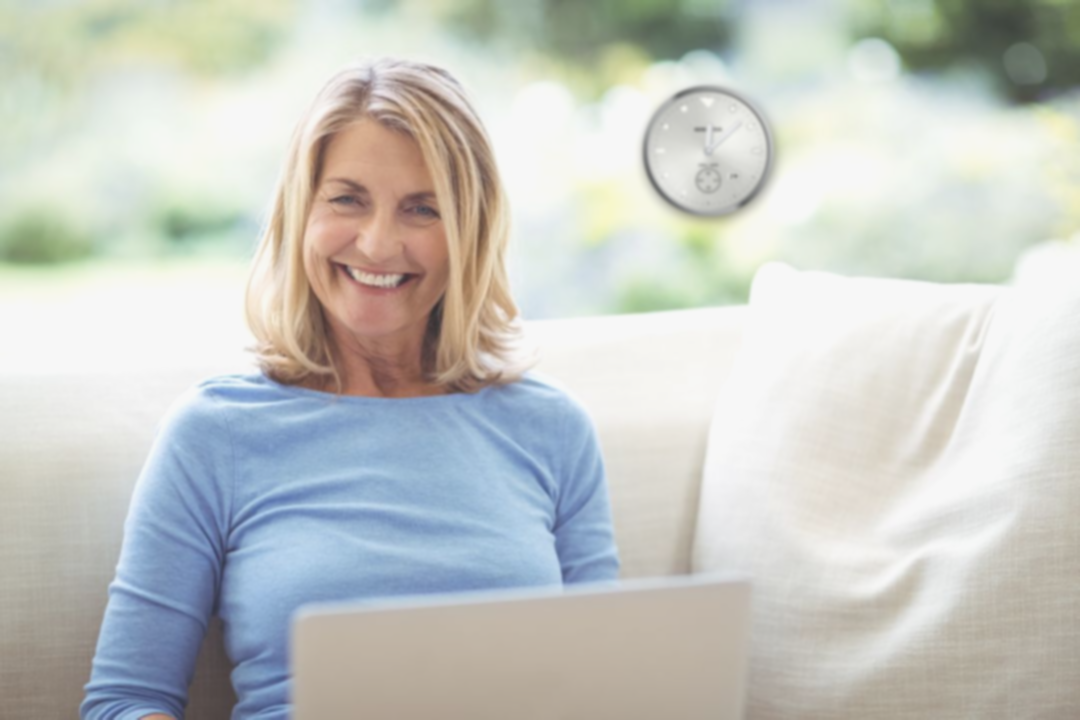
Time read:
12:08
